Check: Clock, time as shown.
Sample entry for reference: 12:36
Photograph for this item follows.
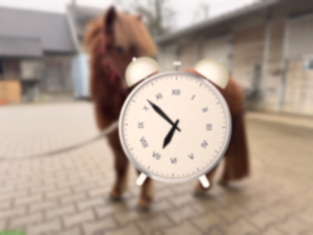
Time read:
6:52
